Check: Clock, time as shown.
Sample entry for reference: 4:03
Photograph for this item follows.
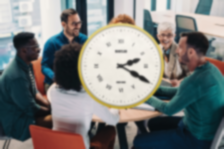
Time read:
2:20
